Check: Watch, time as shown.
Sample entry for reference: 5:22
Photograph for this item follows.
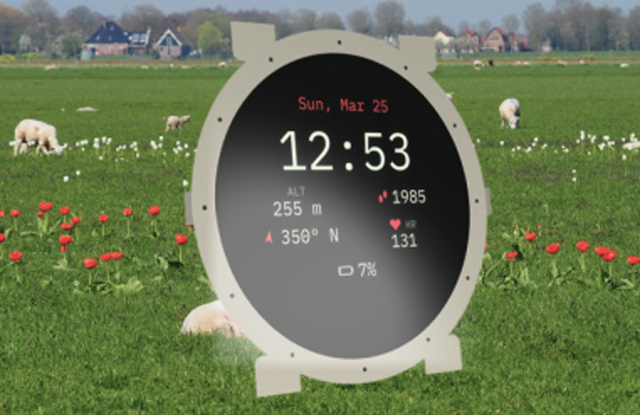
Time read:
12:53
